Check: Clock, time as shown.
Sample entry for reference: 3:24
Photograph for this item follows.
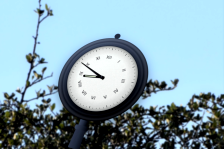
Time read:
8:49
